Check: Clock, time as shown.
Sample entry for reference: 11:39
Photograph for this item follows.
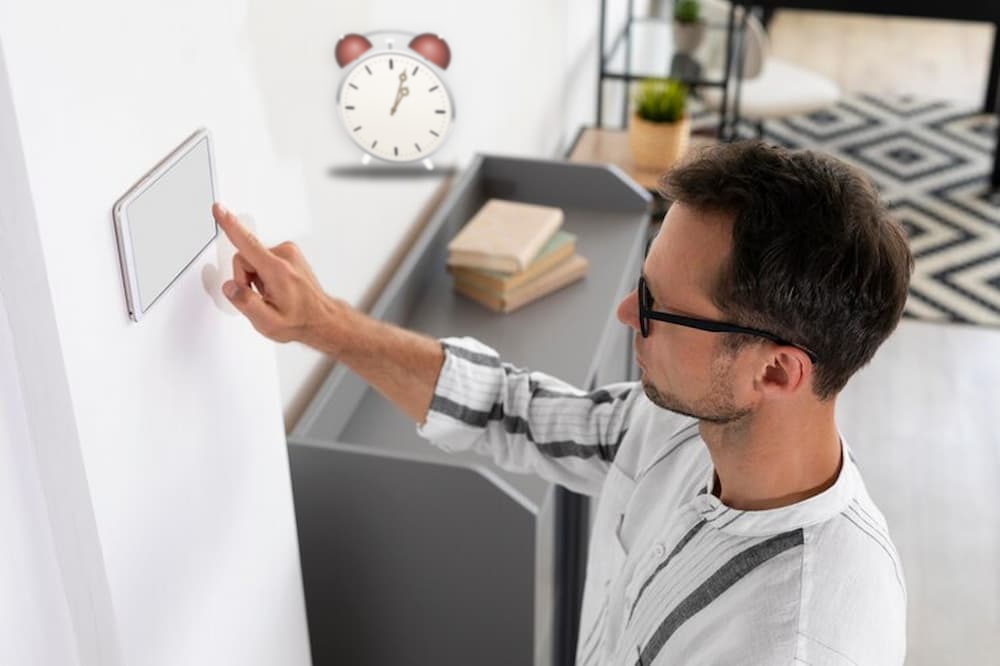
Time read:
1:03
